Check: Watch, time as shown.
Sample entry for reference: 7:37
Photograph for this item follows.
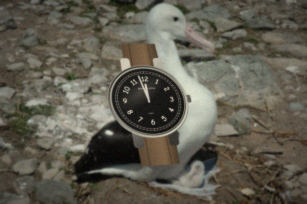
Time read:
11:58
